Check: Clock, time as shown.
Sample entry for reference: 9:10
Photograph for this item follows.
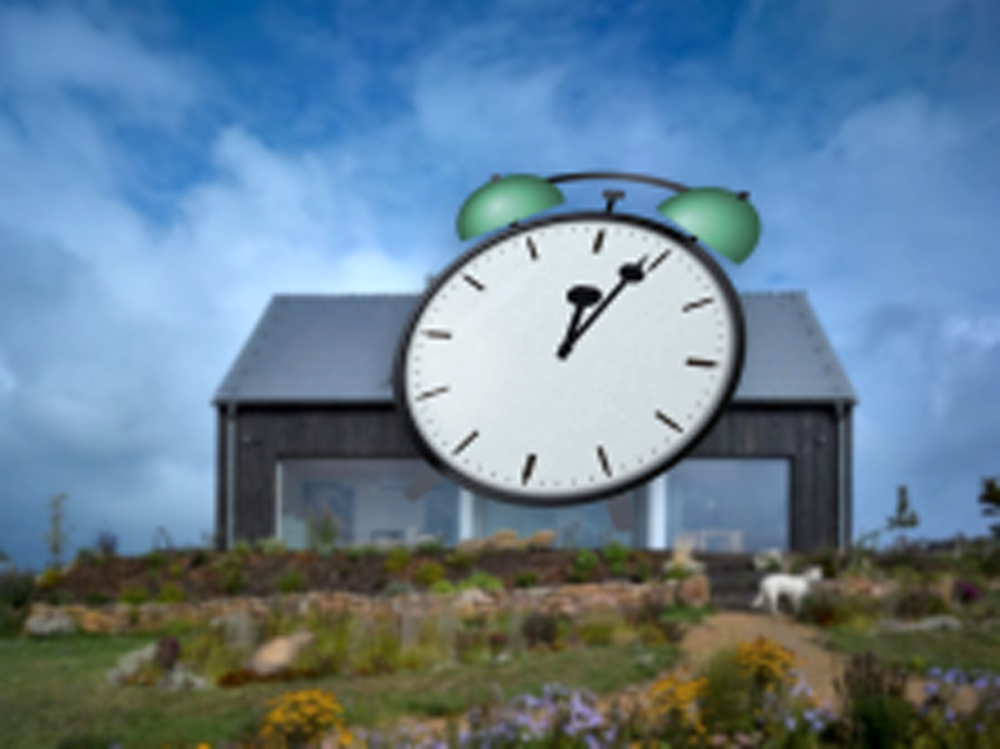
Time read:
12:04
